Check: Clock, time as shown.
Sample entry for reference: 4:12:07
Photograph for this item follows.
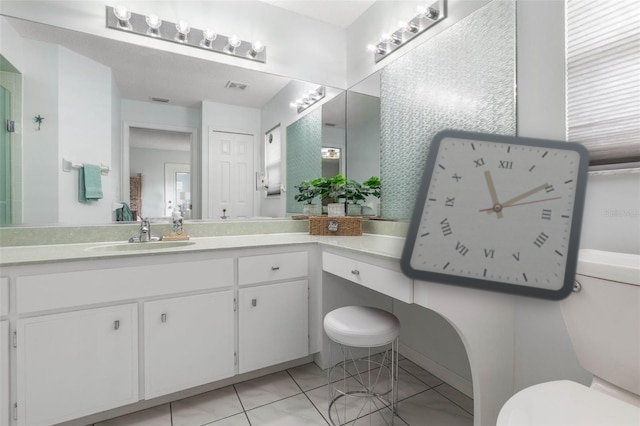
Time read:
11:09:12
